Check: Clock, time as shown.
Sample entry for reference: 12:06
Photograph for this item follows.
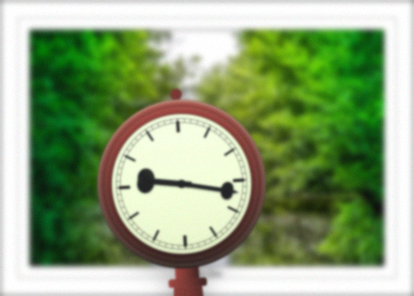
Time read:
9:17
